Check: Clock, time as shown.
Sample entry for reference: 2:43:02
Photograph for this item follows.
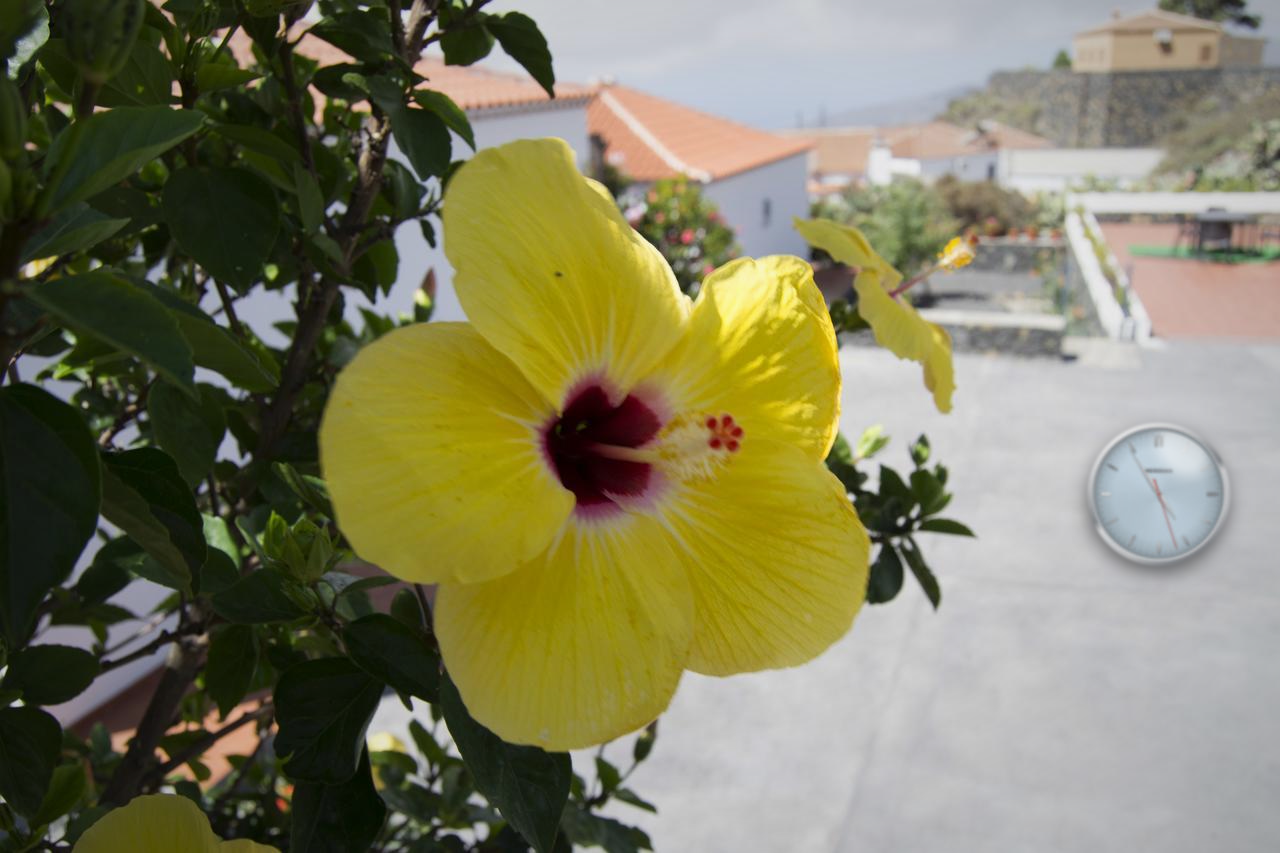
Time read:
4:54:27
